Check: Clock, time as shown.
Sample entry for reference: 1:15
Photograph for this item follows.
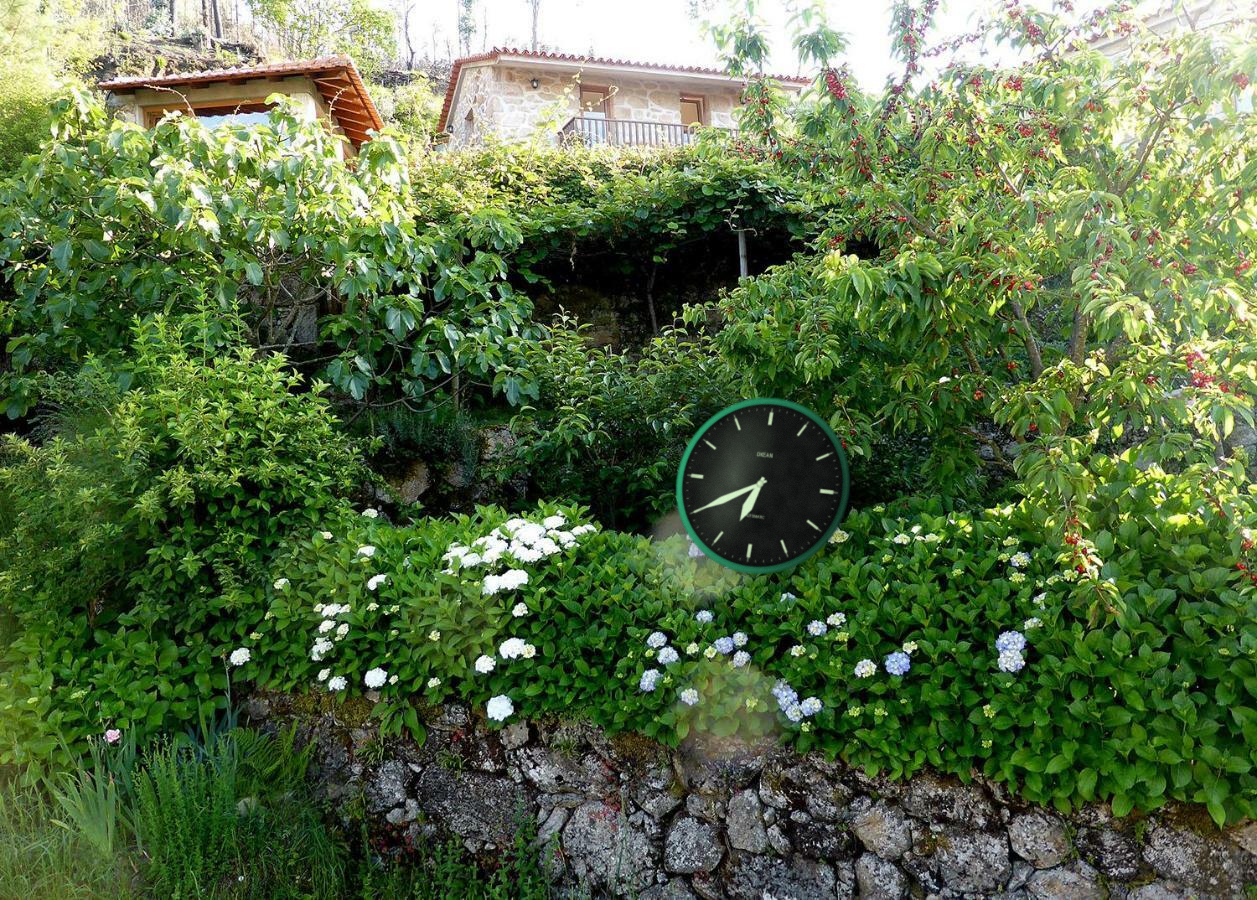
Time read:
6:40
